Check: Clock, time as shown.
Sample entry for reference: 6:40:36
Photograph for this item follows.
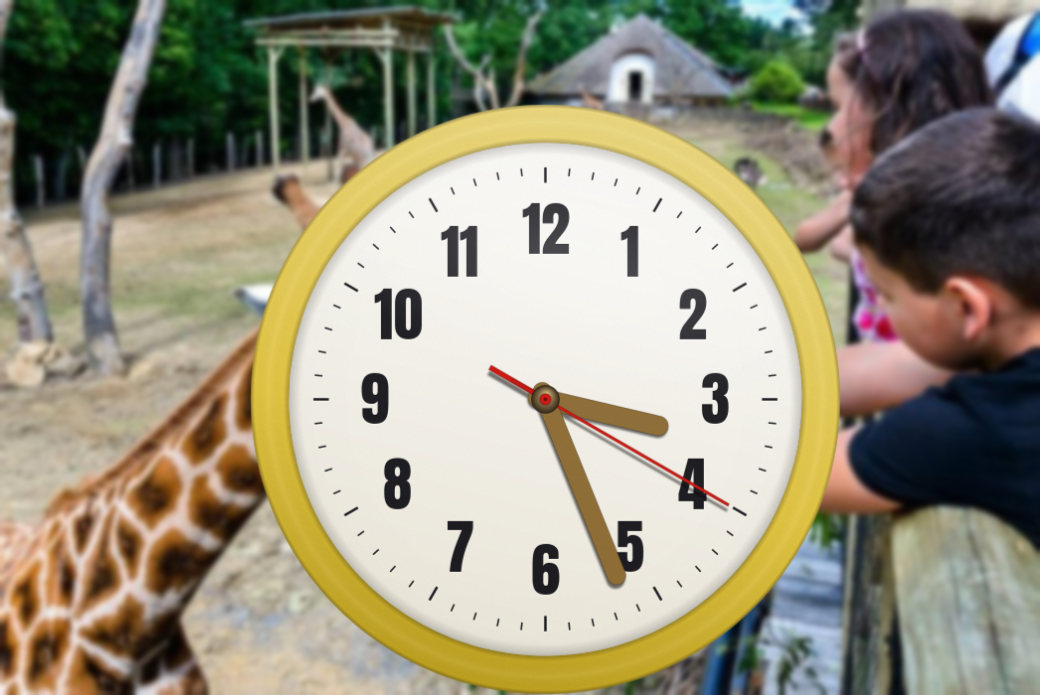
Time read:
3:26:20
